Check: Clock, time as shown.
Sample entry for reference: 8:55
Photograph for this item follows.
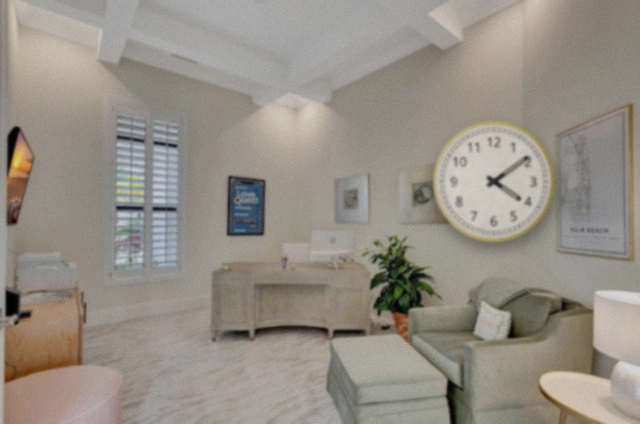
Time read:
4:09
